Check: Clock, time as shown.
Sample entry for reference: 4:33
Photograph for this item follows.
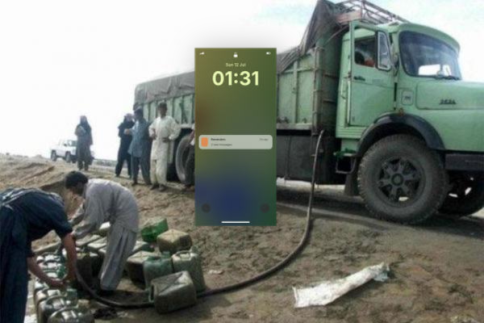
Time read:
1:31
